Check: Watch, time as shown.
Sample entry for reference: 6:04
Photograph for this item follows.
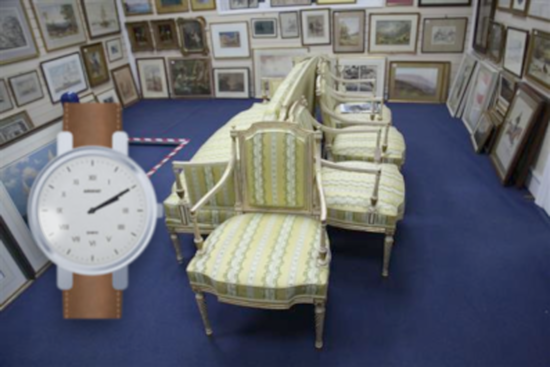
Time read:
2:10
